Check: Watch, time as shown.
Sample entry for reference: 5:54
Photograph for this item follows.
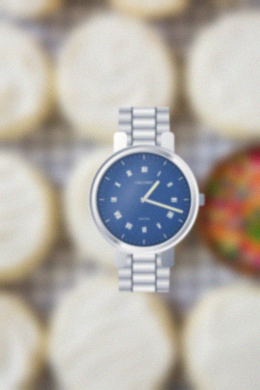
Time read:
1:18
